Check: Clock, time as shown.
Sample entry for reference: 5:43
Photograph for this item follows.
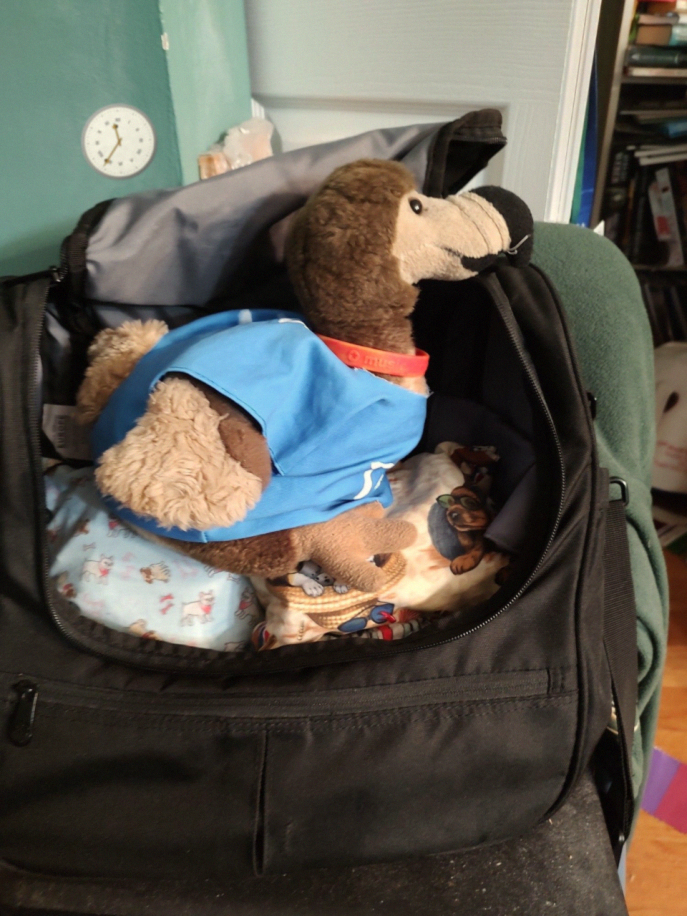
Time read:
11:36
